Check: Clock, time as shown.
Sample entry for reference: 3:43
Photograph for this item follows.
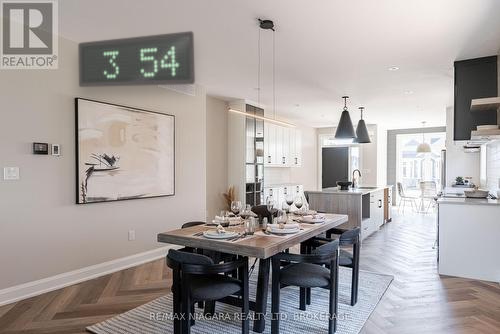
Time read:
3:54
